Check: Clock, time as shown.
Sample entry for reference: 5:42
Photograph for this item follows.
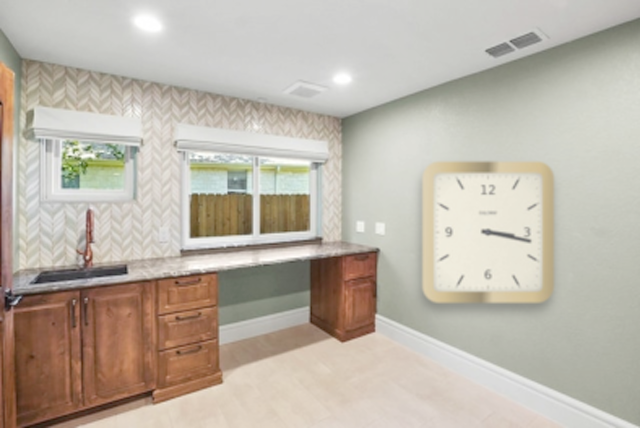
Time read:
3:17
